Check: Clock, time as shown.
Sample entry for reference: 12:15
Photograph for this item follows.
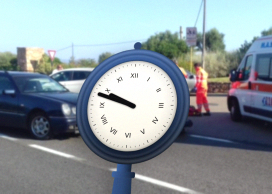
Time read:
9:48
